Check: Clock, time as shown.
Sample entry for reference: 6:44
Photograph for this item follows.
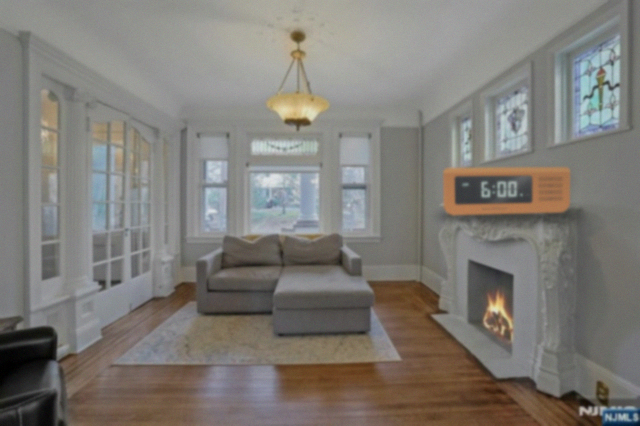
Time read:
6:00
